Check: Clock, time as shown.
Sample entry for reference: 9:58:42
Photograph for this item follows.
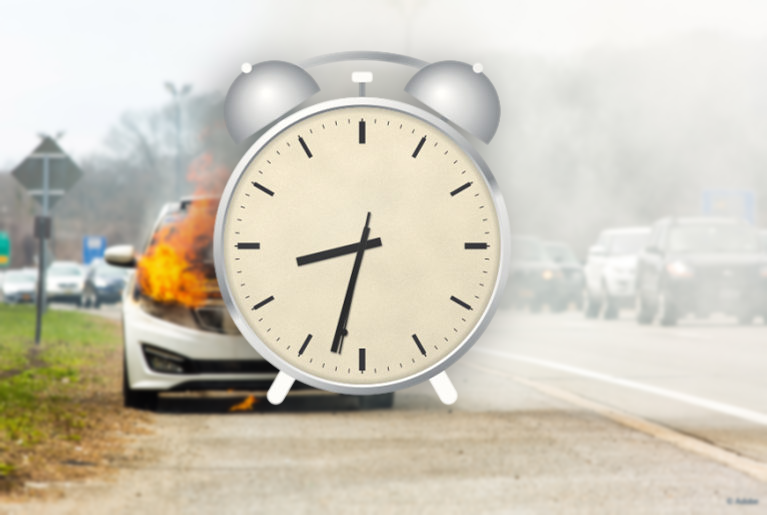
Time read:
8:32:32
